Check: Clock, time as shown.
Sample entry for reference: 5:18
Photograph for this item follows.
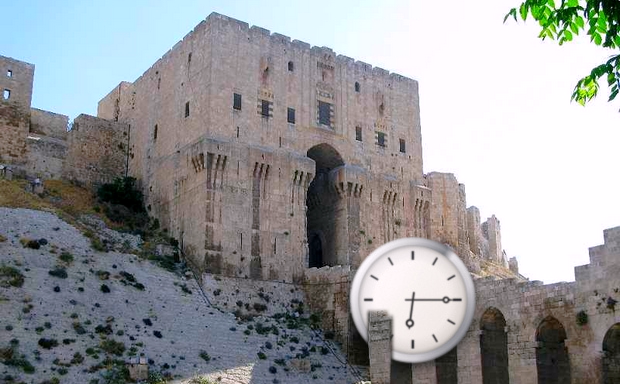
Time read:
6:15
